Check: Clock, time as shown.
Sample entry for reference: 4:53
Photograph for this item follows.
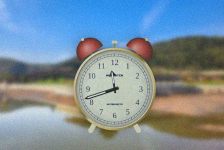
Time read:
11:42
